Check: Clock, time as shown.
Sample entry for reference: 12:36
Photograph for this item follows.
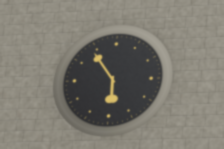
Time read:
5:54
